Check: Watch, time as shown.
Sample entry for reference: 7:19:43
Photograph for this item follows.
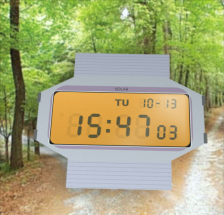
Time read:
15:47:03
